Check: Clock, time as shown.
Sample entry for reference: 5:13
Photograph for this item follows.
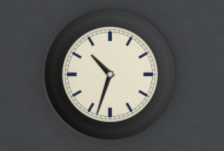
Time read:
10:33
